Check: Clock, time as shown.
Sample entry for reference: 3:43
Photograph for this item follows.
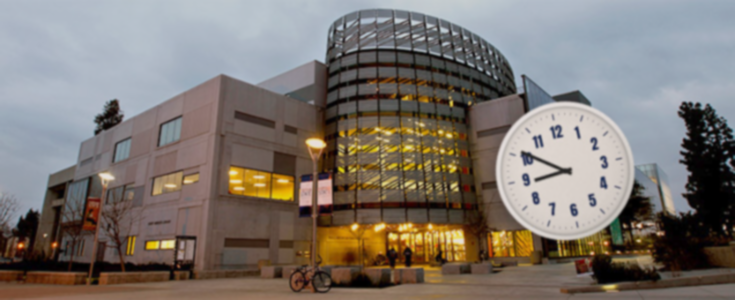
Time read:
8:51
